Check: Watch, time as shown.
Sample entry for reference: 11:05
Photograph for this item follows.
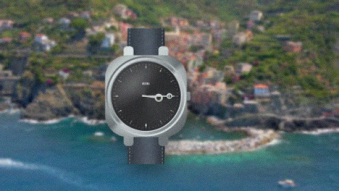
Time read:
3:15
